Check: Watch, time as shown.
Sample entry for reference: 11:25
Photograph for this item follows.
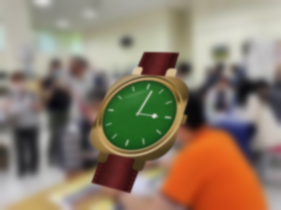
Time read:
3:02
